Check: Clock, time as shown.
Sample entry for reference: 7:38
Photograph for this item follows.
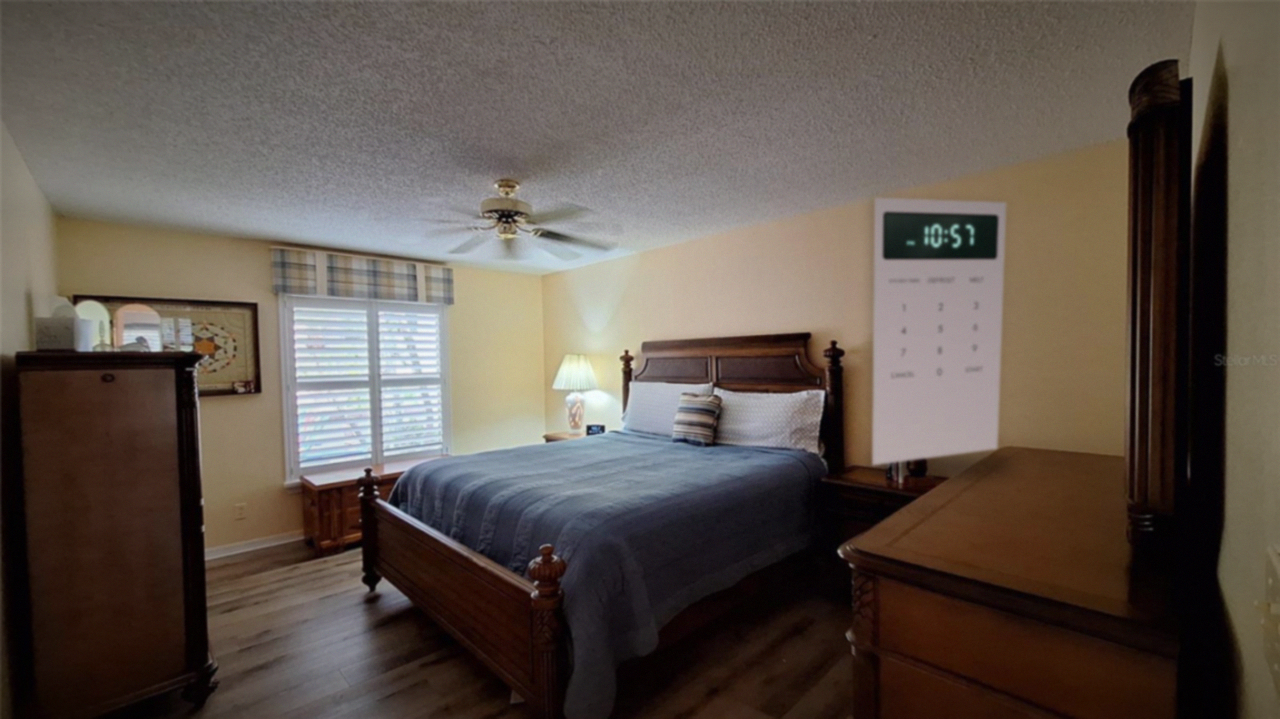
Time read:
10:57
